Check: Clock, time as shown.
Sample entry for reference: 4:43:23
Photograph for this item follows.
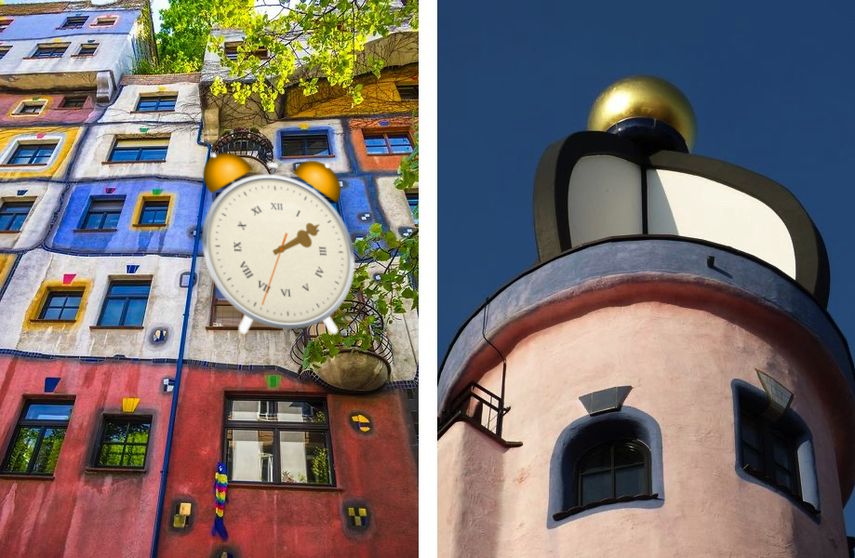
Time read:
2:09:34
